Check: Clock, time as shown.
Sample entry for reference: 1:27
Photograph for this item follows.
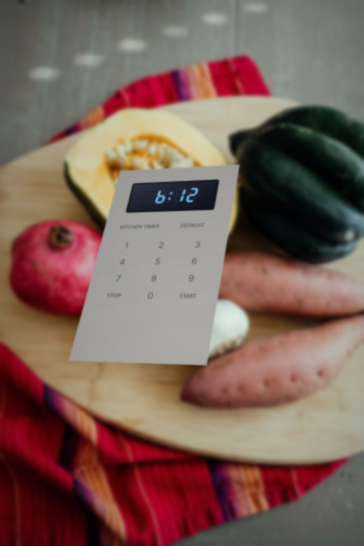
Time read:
6:12
